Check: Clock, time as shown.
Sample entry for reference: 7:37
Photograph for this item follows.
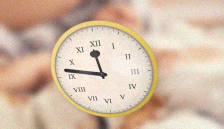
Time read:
11:47
